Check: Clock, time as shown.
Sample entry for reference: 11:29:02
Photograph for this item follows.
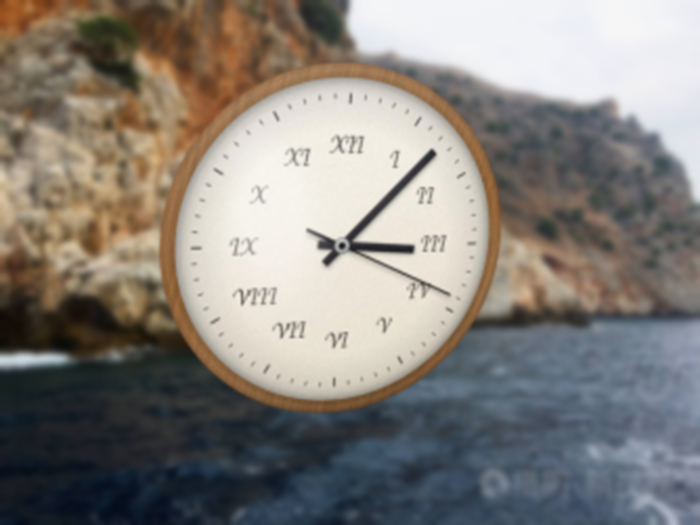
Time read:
3:07:19
